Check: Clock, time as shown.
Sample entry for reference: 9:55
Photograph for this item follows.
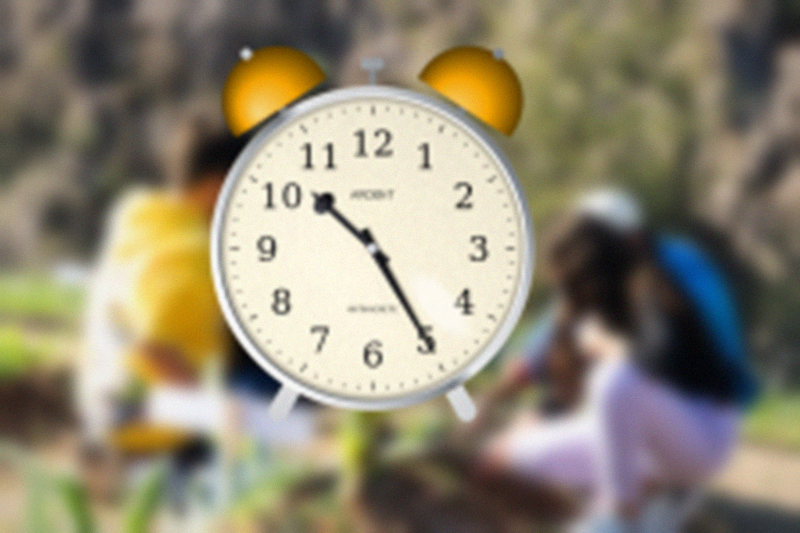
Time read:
10:25
